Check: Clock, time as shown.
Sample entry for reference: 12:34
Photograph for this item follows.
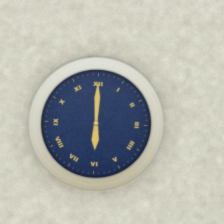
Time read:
6:00
